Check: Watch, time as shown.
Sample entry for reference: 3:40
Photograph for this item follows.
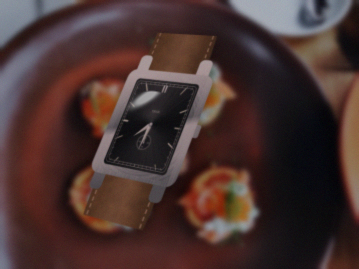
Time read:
7:31
